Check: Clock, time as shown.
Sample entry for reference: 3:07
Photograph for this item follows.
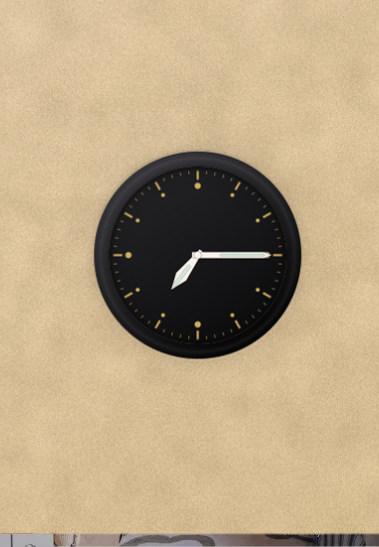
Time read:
7:15
